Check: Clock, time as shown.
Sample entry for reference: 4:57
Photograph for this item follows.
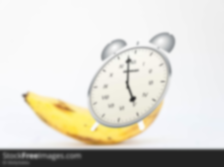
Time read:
4:58
